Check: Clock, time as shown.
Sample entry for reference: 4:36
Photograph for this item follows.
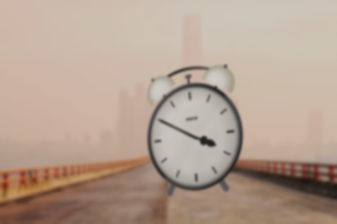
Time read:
3:50
